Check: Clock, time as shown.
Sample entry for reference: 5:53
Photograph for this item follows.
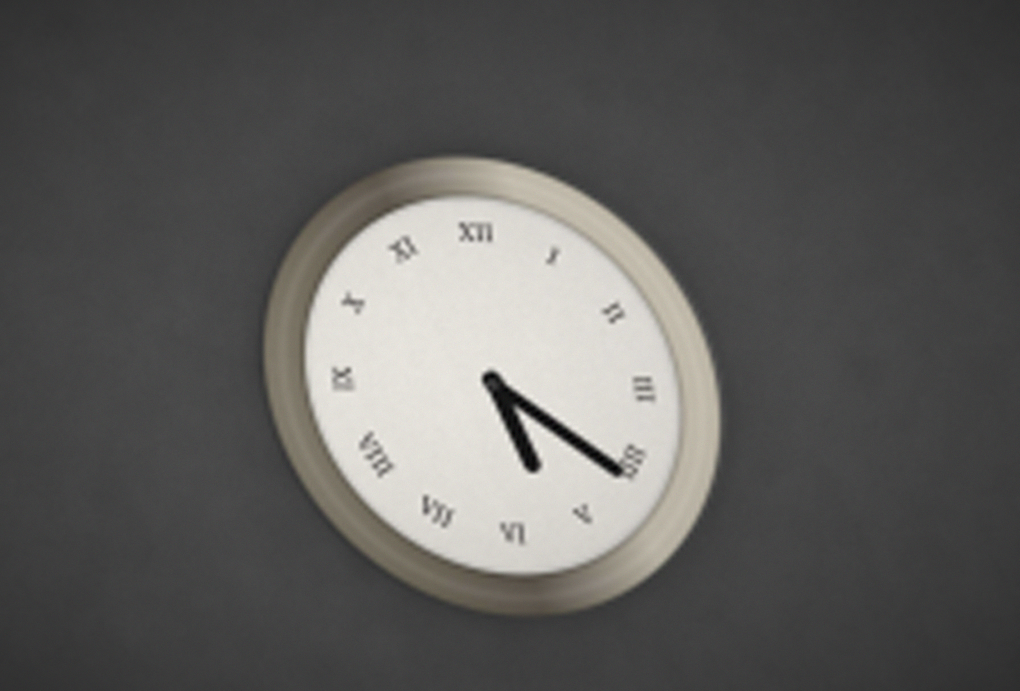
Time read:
5:21
